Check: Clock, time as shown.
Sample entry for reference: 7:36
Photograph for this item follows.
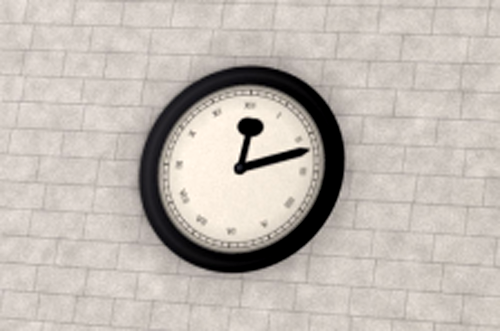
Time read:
12:12
